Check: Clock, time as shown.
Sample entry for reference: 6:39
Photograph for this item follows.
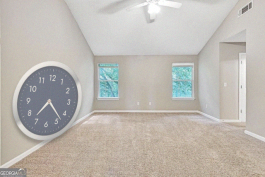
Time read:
7:23
